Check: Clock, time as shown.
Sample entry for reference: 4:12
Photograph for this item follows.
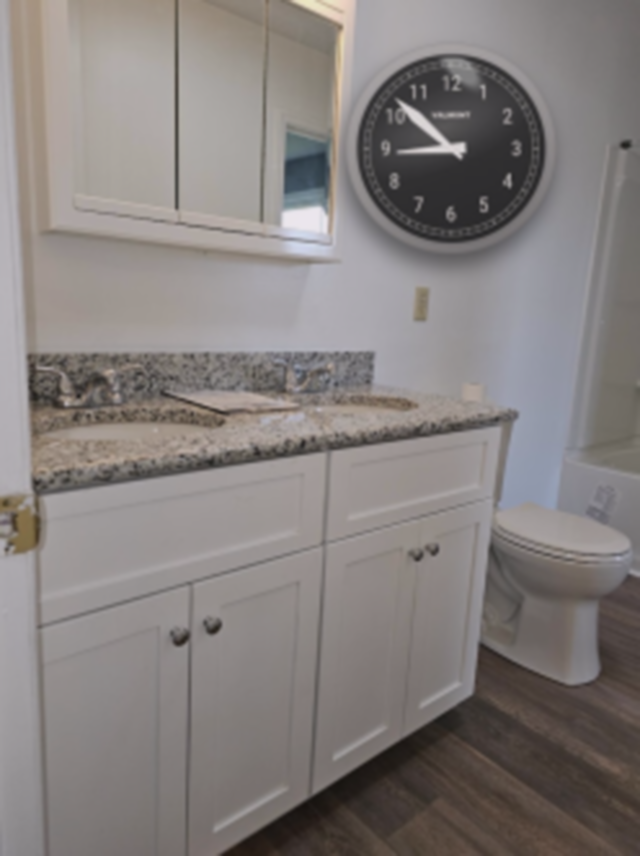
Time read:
8:52
